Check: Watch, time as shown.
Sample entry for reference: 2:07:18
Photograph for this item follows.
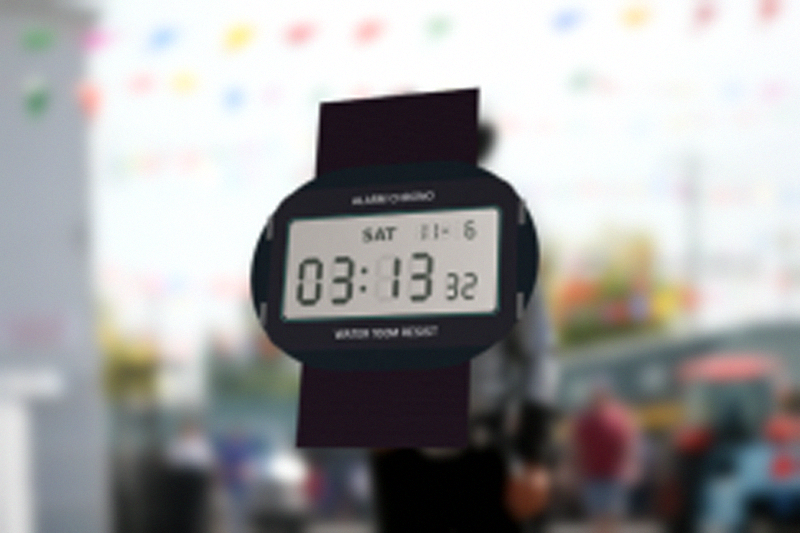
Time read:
3:13:32
